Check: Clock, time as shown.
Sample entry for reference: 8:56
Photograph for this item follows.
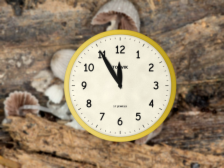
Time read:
11:55
